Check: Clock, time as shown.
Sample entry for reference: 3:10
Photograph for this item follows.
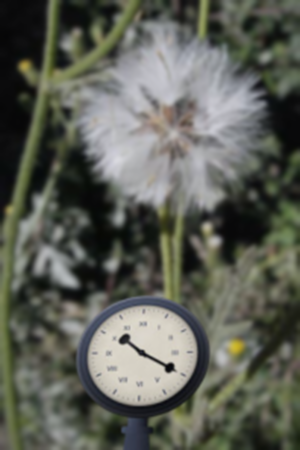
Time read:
10:20
